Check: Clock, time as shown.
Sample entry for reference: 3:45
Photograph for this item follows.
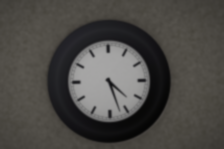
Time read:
4:27
